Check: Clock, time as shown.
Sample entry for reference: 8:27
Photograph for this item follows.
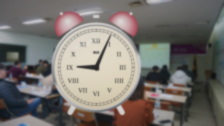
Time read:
9:04
